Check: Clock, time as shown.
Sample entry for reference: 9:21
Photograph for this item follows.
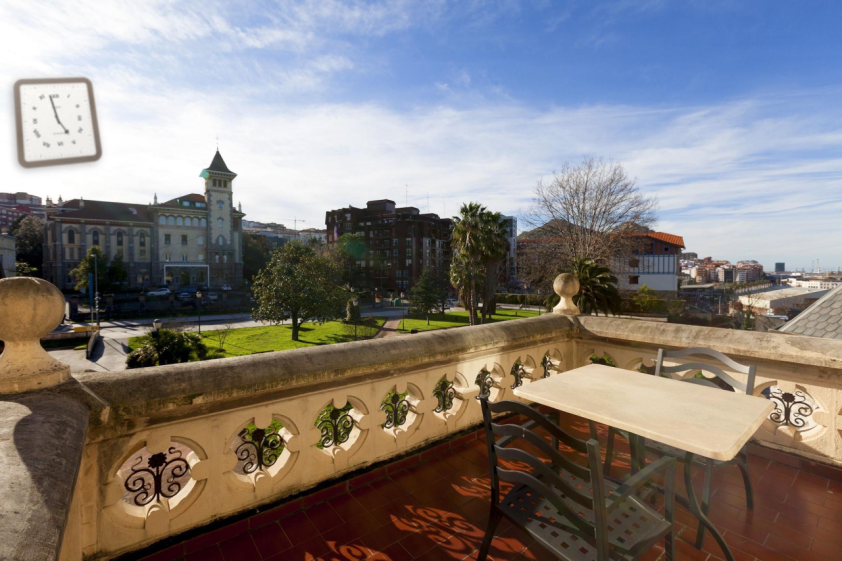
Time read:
4:58
